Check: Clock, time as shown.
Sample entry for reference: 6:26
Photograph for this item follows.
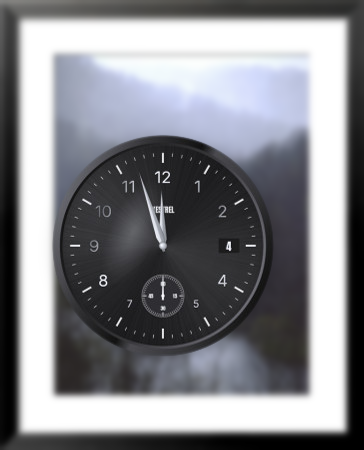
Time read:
11:57
